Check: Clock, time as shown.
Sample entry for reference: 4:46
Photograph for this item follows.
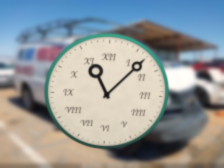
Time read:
11:07
